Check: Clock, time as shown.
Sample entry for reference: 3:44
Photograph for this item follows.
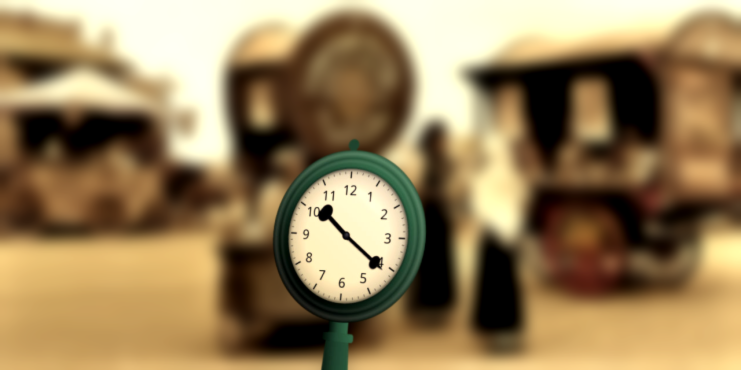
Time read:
10:21
